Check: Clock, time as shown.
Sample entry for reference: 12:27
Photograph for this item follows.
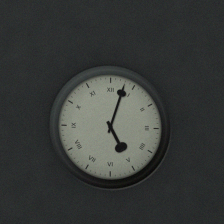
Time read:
5:03
